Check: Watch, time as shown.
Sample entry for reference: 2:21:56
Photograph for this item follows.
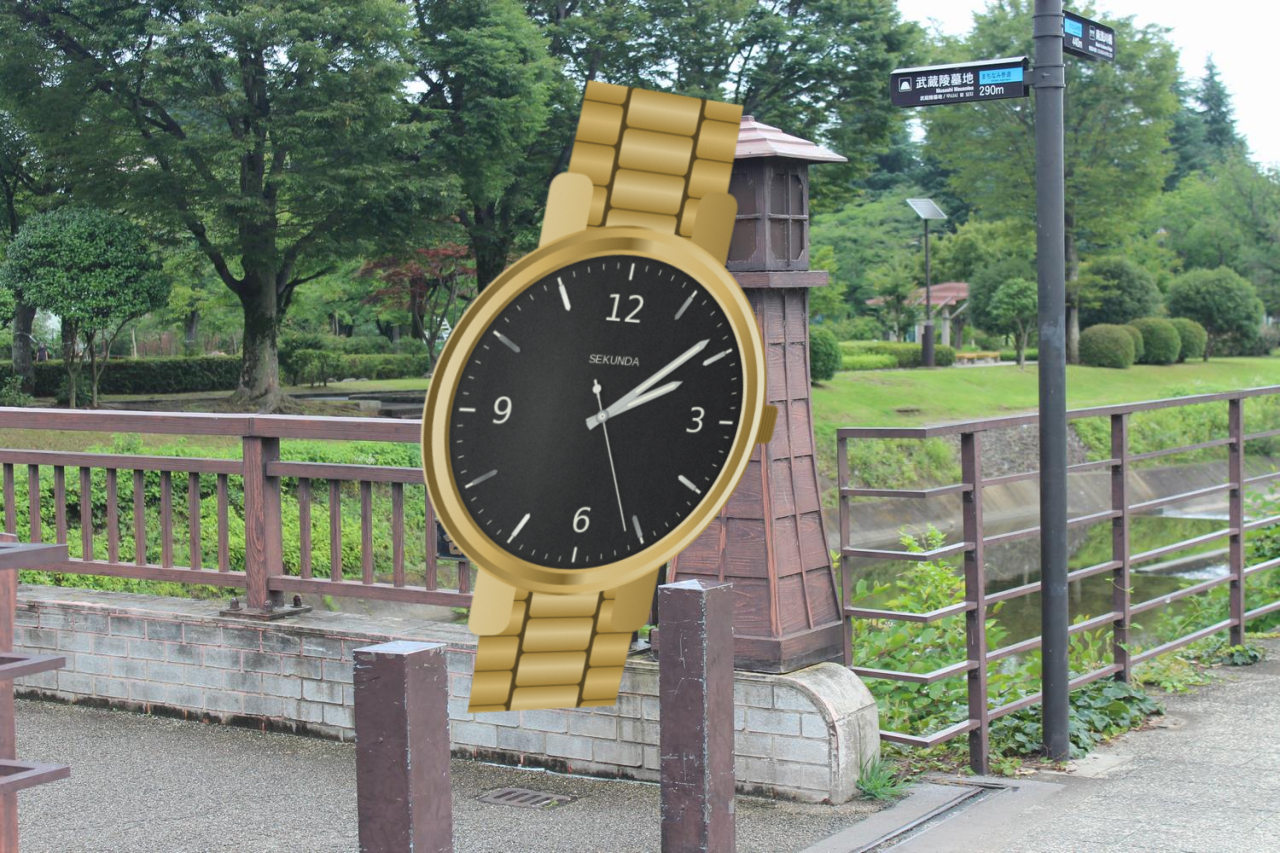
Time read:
2:08:26
